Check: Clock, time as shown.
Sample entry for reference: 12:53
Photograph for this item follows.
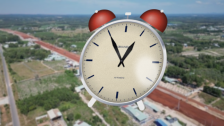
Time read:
12:55
